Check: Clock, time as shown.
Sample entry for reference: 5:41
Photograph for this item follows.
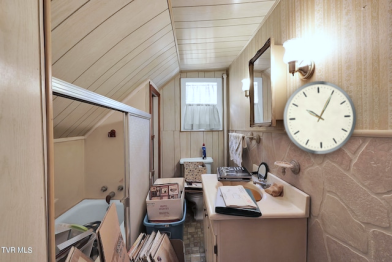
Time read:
10:05
